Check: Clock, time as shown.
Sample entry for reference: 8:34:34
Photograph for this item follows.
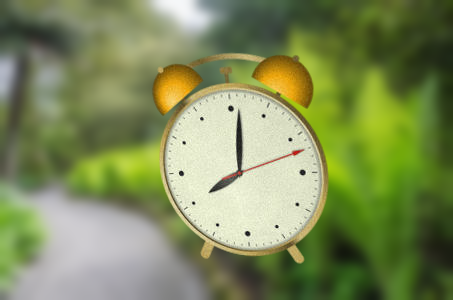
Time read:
8:01:12
